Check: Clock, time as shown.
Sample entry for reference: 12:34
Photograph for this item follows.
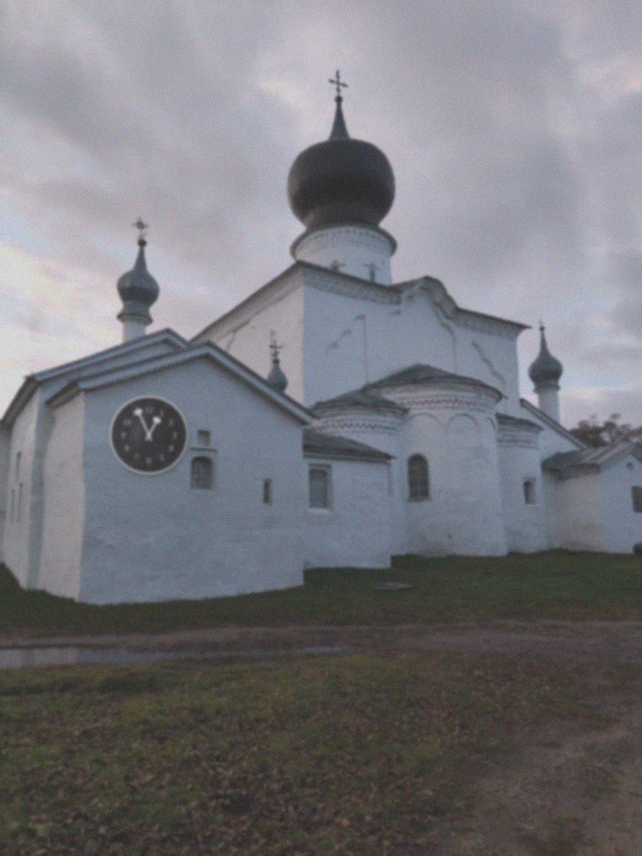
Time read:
12:56
